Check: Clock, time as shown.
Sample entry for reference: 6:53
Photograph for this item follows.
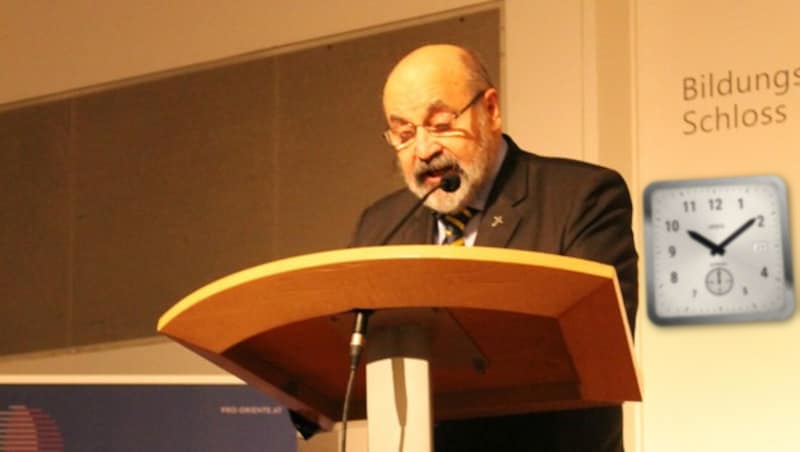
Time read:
10:09
